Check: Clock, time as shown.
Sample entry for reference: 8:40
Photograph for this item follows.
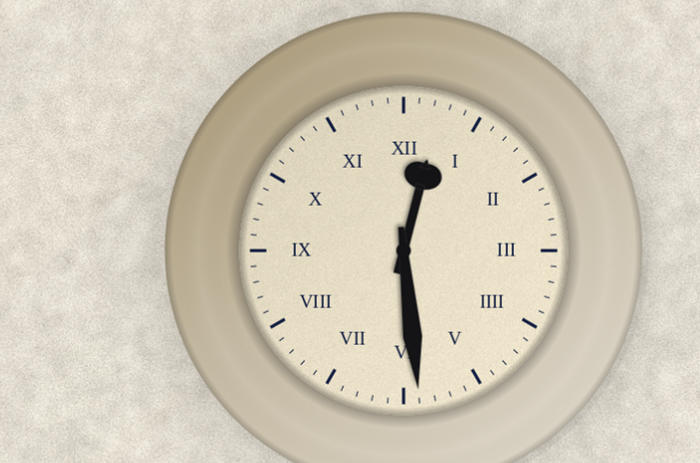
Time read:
12:29
